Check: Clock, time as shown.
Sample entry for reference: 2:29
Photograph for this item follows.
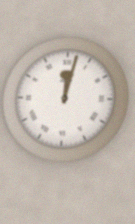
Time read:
12:02
